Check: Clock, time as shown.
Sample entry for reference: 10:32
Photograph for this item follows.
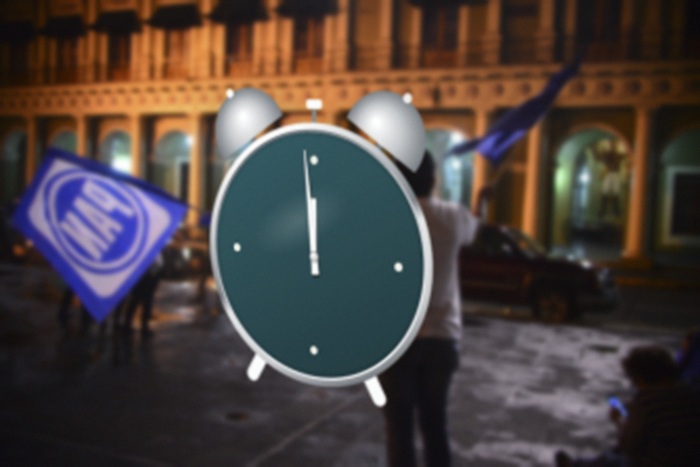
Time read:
11:59
